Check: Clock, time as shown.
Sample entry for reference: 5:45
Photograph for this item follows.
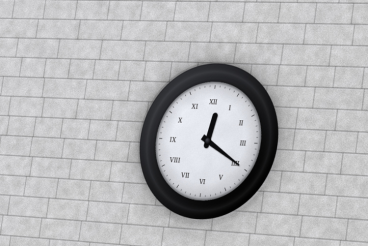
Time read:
12:20
